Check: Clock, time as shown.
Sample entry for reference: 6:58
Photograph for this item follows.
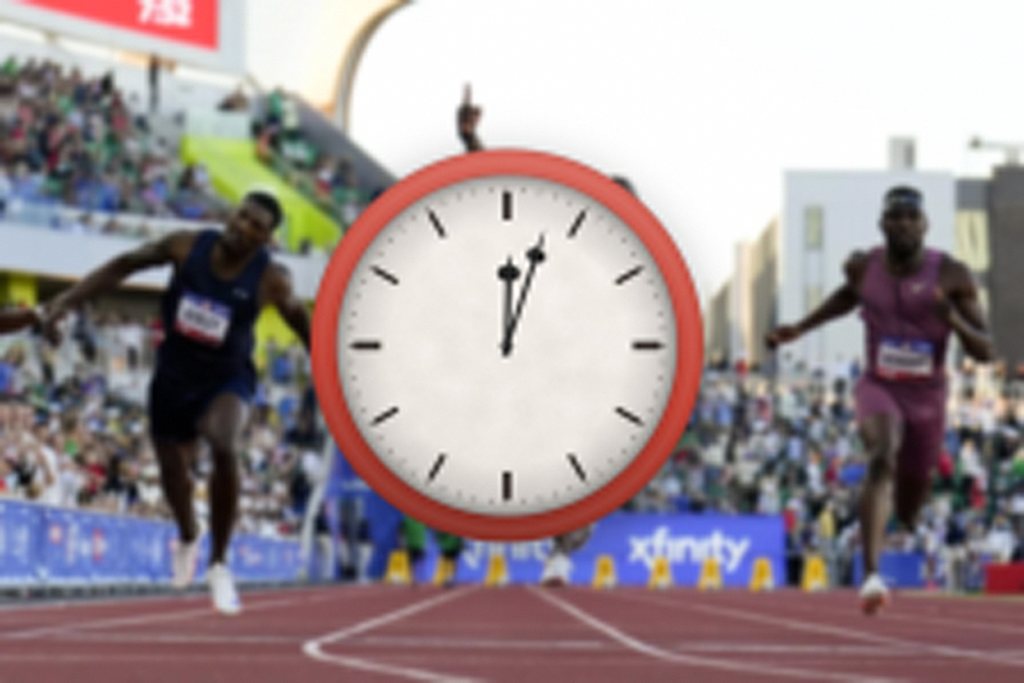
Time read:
12:03
